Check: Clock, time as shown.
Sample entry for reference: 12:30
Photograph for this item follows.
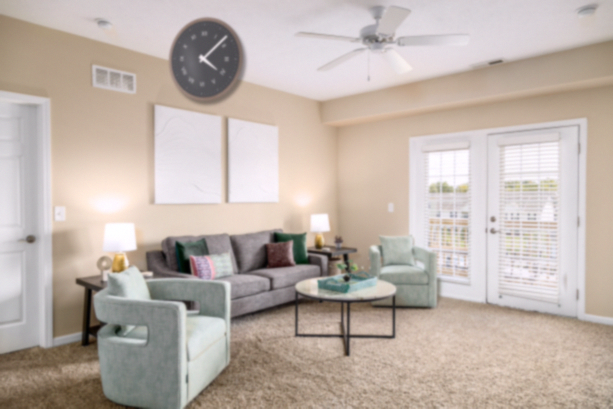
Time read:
4:08
